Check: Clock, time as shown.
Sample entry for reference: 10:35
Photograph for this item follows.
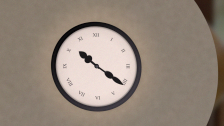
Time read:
10:21
